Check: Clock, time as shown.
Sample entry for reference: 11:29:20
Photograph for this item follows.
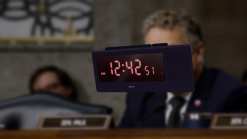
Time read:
12:42:51
